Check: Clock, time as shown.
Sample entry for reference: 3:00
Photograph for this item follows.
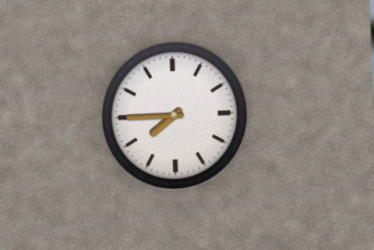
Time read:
7:45
